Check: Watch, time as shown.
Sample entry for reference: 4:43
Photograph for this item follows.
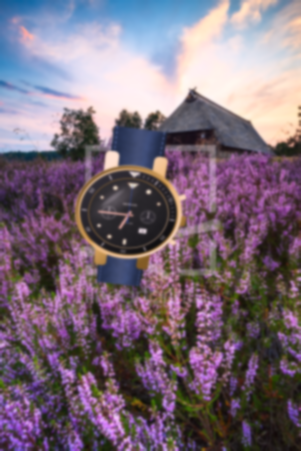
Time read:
6:45
